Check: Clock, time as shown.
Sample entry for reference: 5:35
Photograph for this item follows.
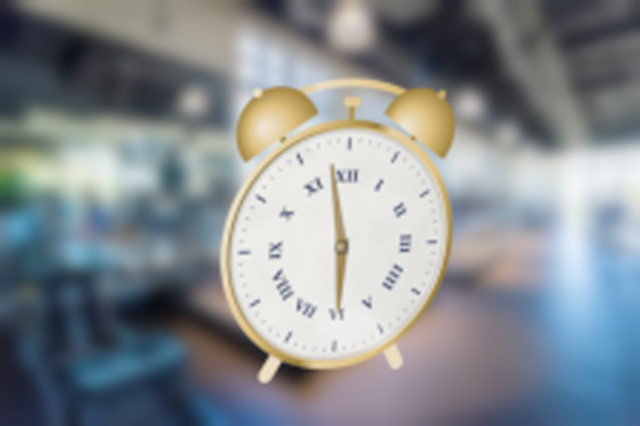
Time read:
5:58
